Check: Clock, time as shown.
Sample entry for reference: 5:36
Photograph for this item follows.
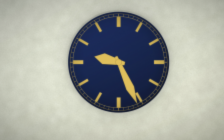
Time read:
9:26
